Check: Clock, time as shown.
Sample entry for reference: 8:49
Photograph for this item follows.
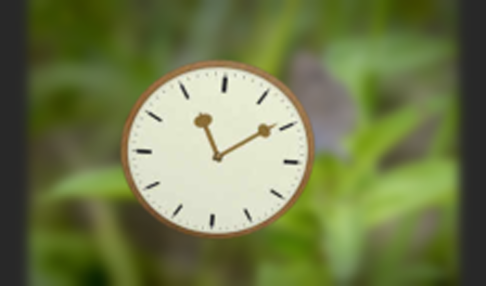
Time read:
11:09
